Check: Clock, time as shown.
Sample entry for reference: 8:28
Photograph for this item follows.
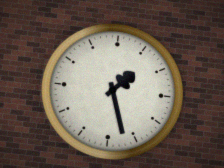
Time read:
1:27
